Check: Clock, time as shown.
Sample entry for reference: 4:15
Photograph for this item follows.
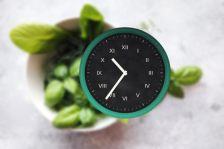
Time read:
10:36
